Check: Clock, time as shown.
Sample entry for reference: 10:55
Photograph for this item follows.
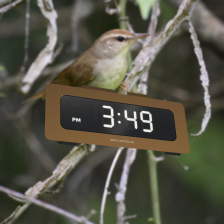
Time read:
3:49
